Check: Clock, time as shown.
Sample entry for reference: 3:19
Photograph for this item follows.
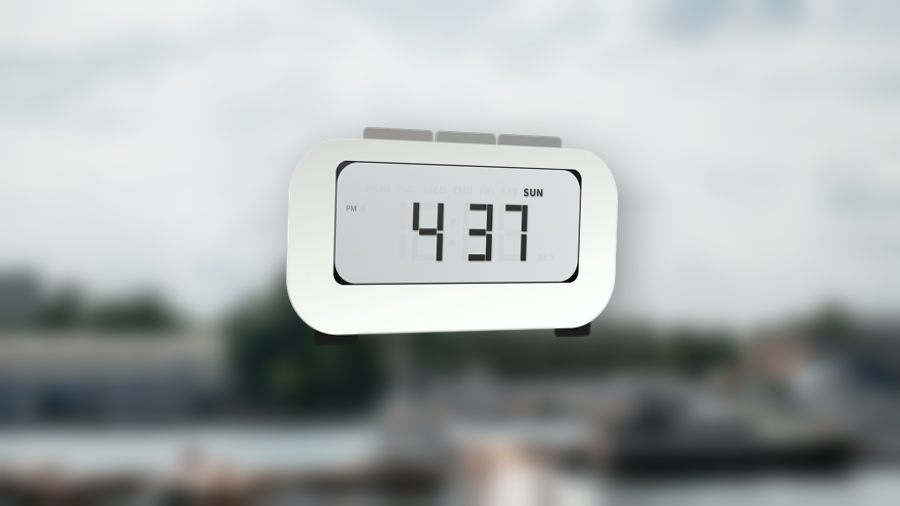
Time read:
4:37
